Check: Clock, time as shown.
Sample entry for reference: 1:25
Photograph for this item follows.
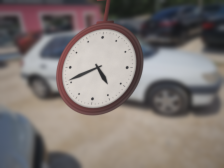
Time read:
4:41
